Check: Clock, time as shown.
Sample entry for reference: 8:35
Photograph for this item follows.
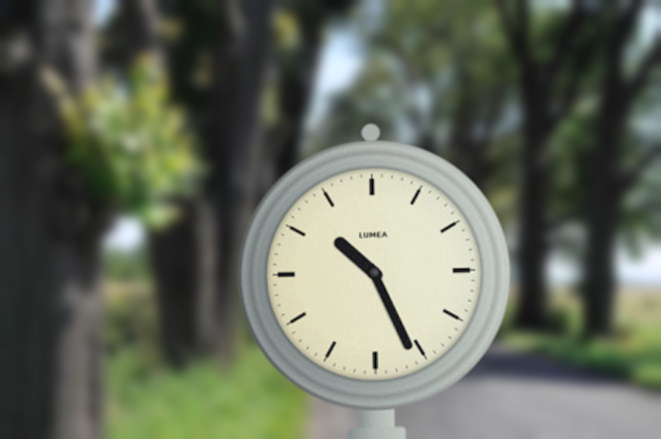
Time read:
10:26
